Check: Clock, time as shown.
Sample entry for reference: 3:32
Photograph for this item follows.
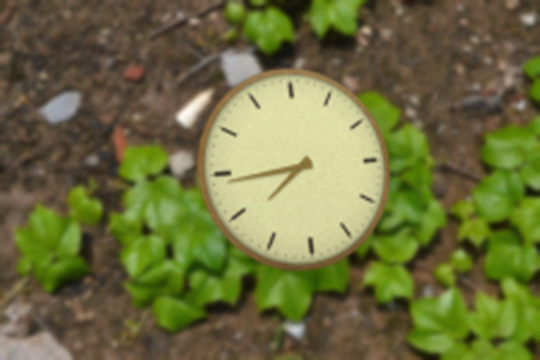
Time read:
7:44
